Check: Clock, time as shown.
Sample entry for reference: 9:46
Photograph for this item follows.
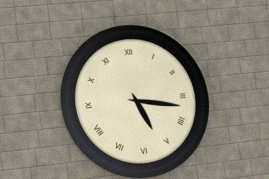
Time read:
5:17
